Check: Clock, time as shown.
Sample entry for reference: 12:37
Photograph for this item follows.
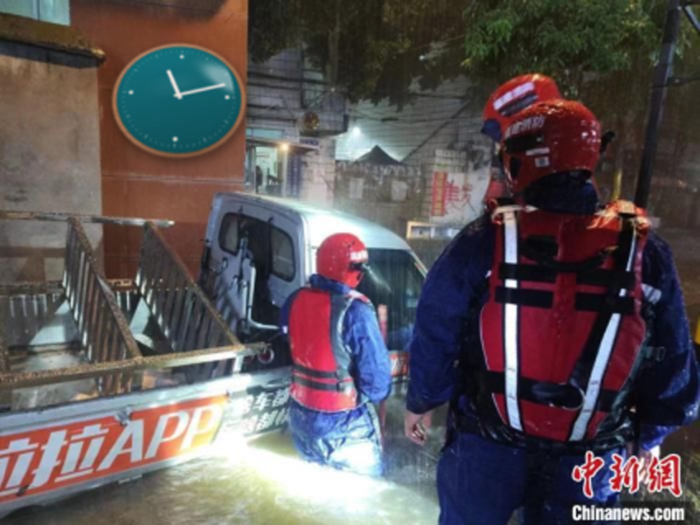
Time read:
11:12
